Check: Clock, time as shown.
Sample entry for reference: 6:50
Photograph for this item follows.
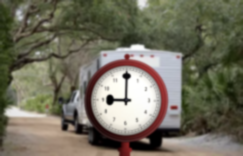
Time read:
9:00
